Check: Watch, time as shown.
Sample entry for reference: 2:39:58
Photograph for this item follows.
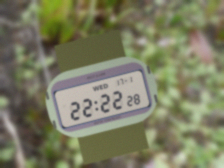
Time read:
22:22:28
